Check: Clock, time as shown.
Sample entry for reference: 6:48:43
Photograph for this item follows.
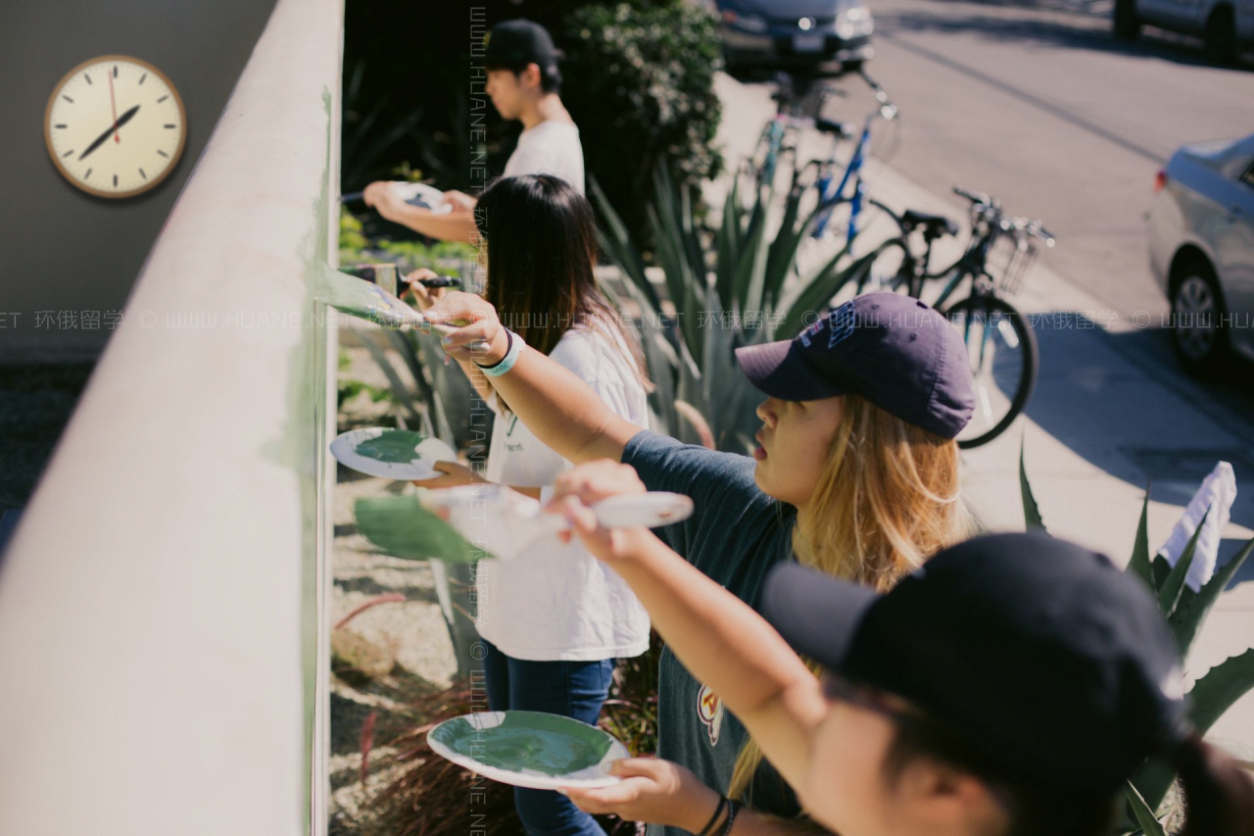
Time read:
1:37:59
